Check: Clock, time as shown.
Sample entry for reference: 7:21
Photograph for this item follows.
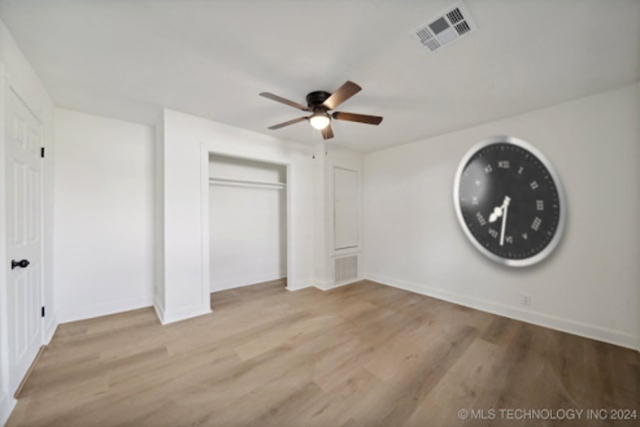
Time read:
7:32
